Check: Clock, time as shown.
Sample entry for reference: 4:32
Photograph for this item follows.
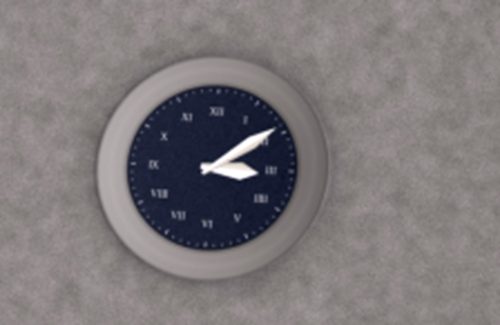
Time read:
3:09
